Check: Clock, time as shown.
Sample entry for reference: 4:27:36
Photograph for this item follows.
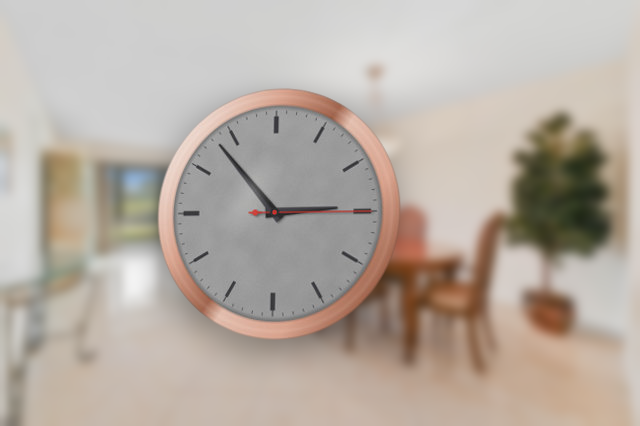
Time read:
2:53:15
